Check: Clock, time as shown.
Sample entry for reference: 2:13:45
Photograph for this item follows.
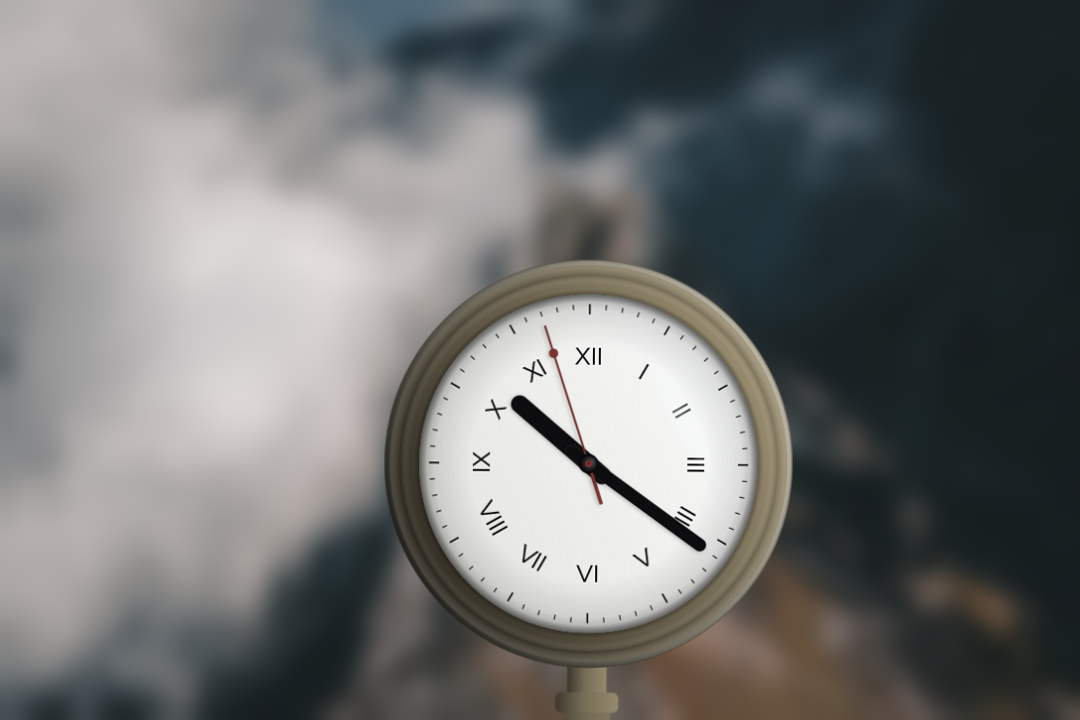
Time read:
10:20:57
